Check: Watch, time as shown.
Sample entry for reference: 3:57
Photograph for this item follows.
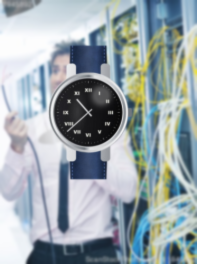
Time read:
10:38
